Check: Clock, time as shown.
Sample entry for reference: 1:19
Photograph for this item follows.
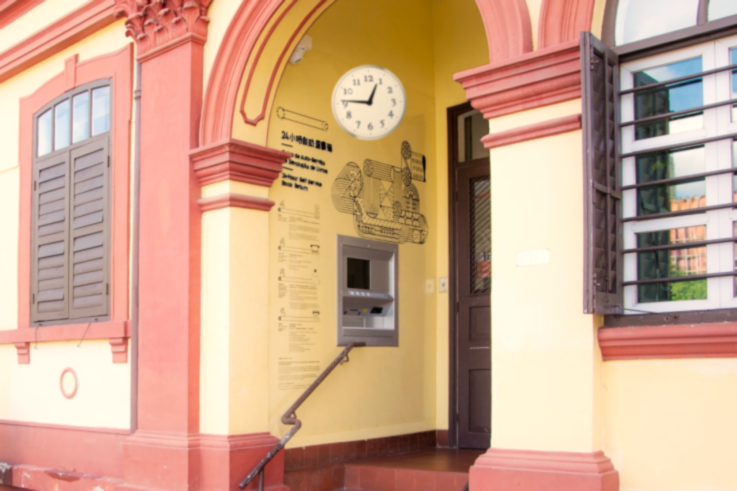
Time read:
12:46
